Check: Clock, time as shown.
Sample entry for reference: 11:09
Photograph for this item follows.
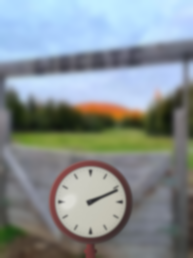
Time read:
2:11
